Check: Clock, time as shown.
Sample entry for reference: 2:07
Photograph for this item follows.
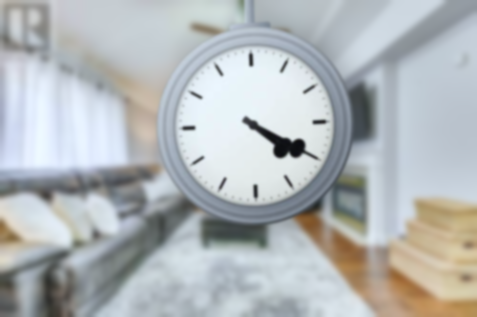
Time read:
4:20
